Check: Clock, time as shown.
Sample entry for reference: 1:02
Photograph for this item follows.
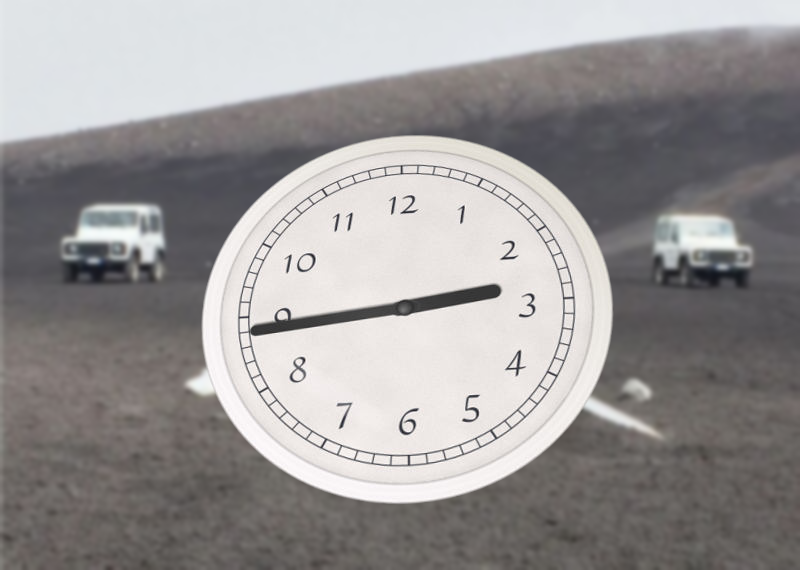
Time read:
2:44
